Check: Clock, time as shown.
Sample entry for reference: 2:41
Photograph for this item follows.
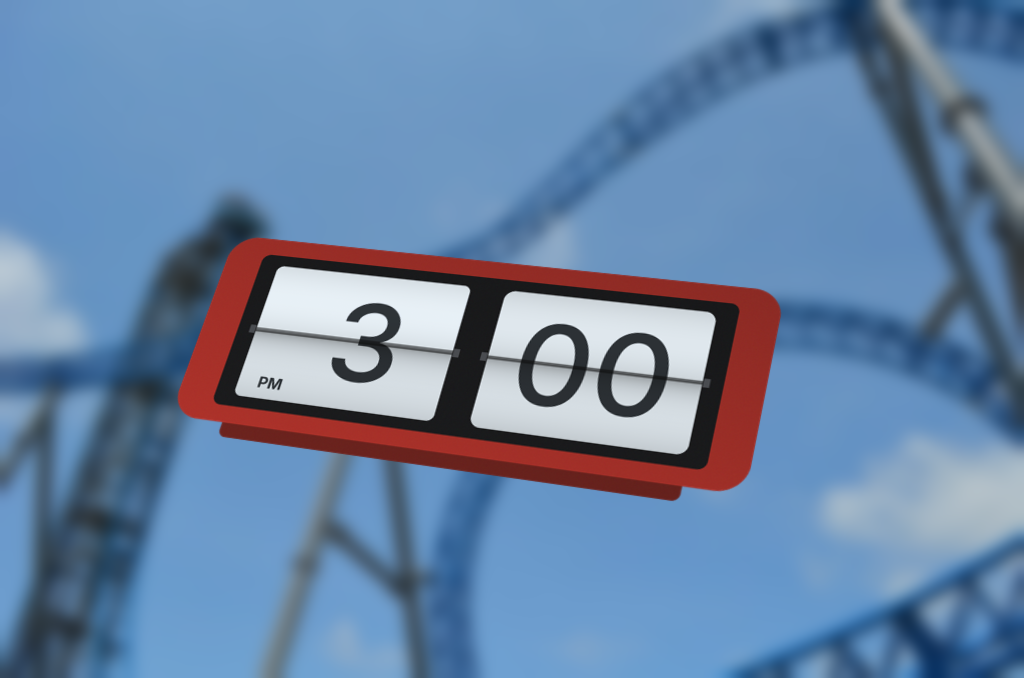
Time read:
3:00
